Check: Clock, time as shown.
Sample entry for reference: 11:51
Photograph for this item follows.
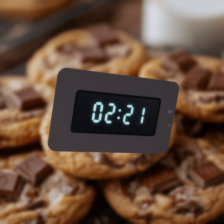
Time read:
2:21
